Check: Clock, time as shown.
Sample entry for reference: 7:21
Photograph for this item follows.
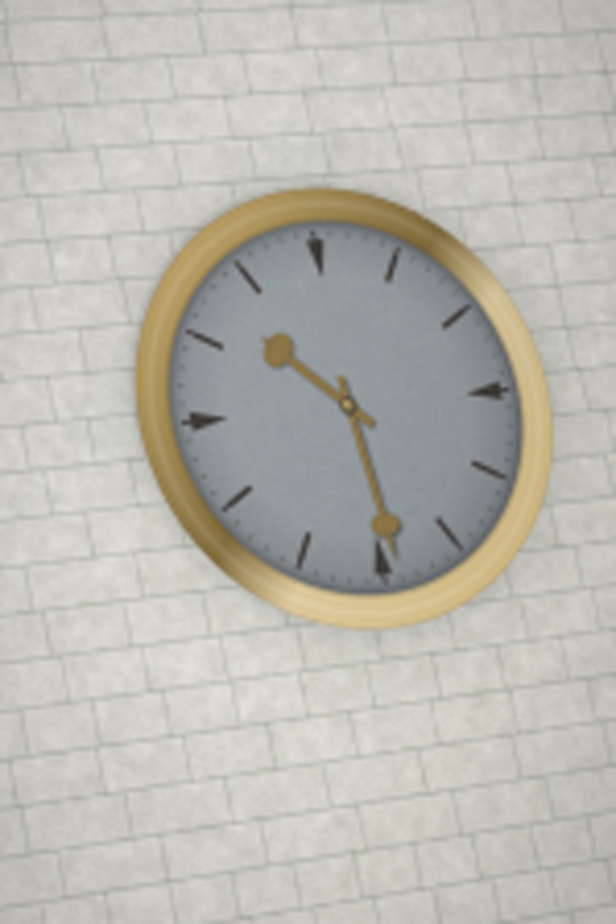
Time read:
10:29
